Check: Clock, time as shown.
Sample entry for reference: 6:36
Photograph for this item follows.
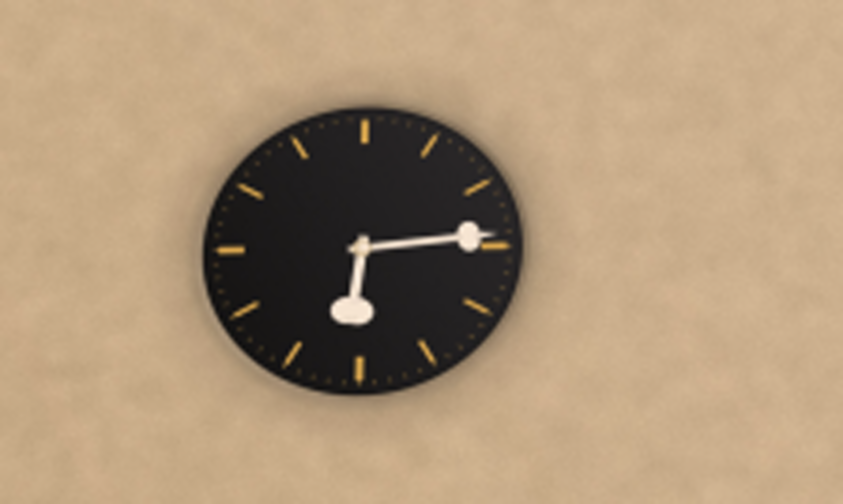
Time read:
6:14
